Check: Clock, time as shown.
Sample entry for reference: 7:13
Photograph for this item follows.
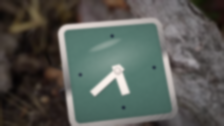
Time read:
5:39
